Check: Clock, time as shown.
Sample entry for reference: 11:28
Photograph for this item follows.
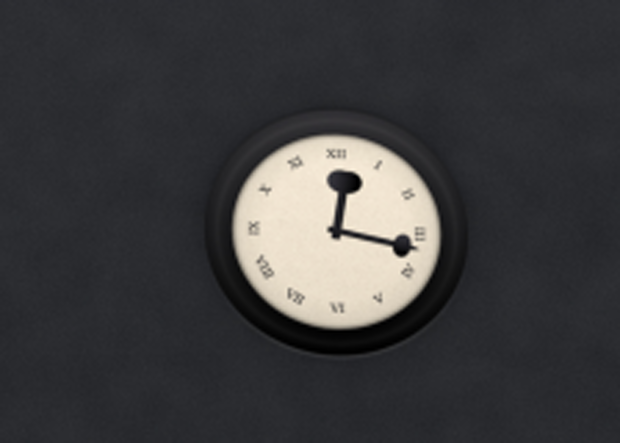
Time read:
12:17
